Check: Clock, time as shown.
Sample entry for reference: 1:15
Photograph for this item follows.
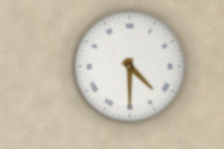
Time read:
4:30
